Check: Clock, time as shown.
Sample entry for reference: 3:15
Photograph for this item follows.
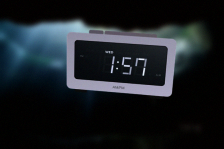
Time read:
1:57
